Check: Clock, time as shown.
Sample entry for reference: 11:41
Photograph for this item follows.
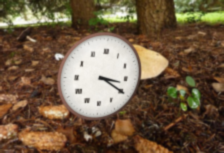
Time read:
3:20
